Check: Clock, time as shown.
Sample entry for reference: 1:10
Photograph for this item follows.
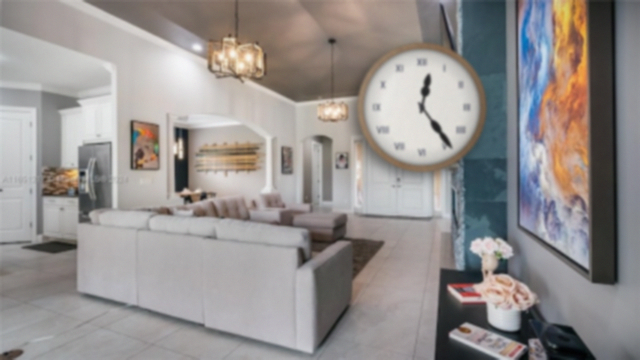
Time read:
12:24
